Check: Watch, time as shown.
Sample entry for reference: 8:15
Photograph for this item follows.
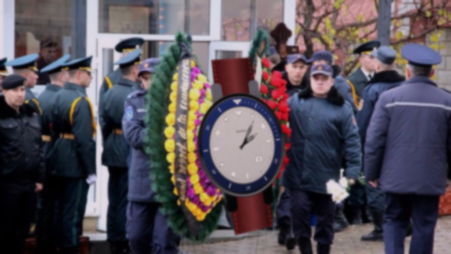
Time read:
2:06
